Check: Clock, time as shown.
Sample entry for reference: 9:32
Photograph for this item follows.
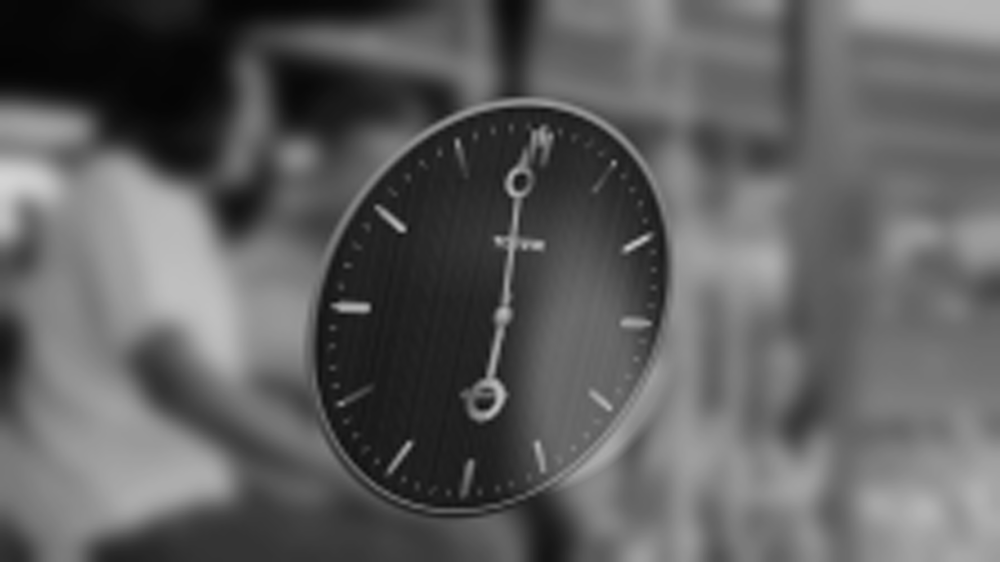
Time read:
5:59
